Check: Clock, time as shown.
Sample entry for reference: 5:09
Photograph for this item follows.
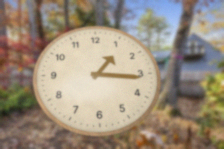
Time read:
1:16
